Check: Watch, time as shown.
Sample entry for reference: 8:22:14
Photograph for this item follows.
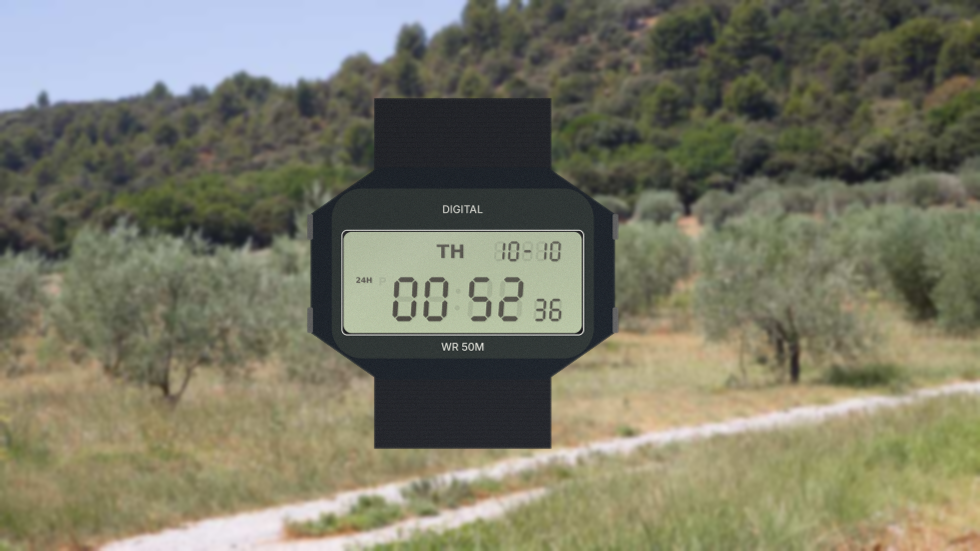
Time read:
0:52:36
